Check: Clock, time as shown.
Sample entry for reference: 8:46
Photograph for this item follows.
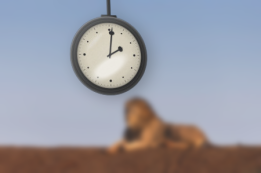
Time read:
2:01
